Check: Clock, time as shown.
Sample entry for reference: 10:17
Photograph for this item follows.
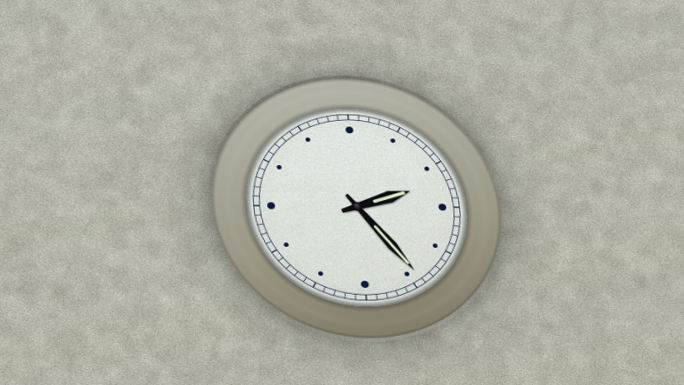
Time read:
2:24
